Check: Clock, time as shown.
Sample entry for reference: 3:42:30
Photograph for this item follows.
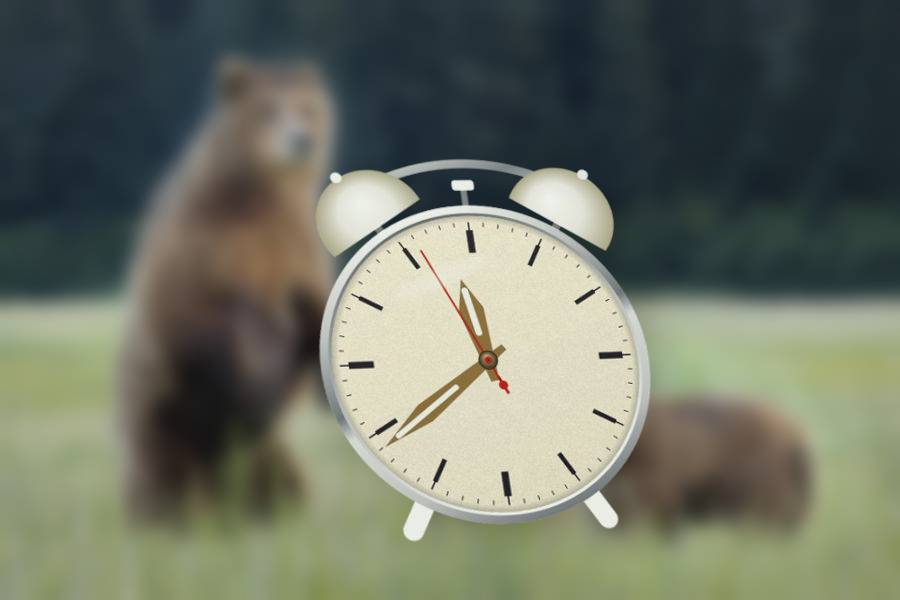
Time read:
11:38:56
